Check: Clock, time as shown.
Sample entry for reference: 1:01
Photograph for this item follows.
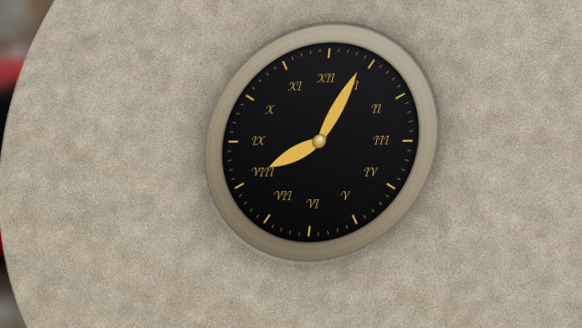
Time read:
8:04
